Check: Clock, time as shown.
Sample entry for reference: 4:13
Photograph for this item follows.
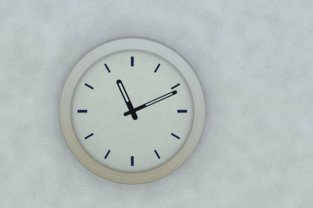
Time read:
11:11
